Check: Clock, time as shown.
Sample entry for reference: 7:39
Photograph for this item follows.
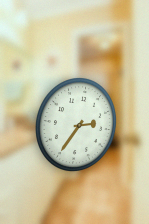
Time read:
2:35
